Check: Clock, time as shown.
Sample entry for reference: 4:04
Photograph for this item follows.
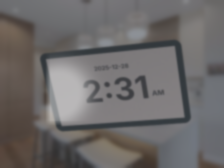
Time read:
2:31
